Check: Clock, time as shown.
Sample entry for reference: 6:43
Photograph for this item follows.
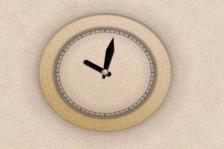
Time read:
10:02
